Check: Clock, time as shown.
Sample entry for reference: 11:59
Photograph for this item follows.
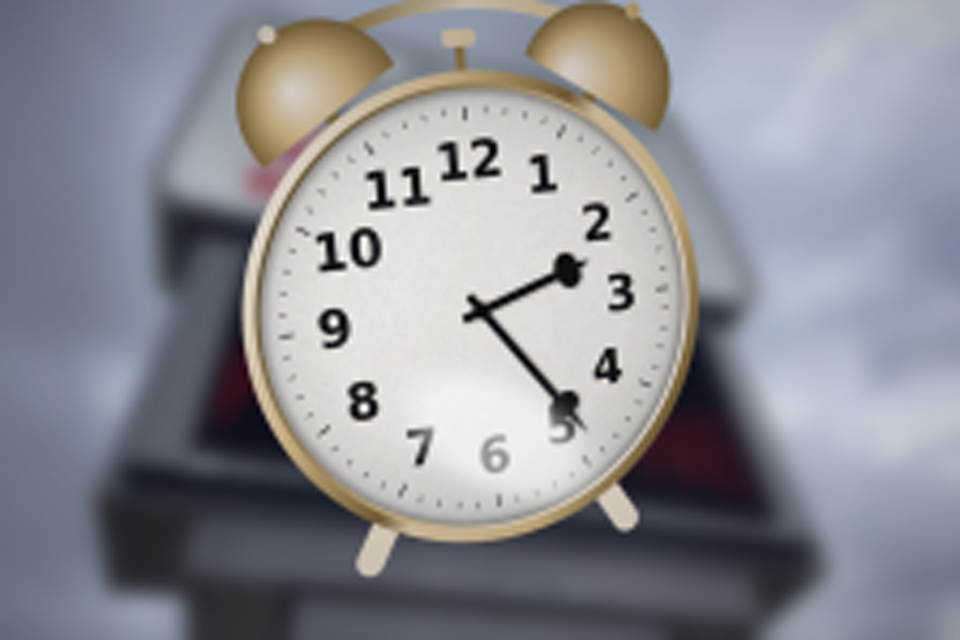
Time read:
2:24
